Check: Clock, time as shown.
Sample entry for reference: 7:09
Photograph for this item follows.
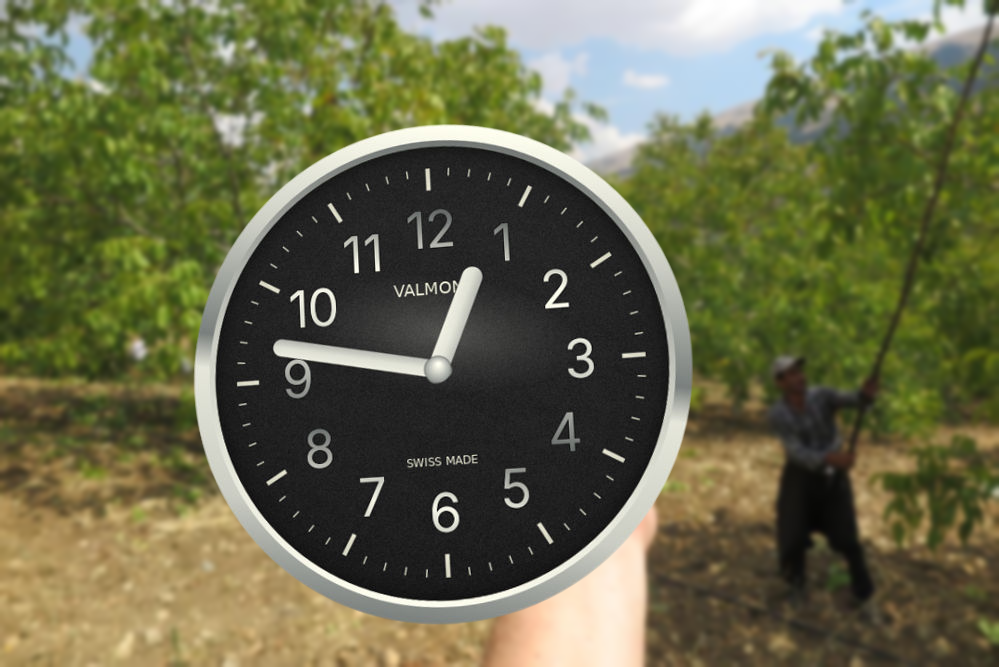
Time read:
12:47
